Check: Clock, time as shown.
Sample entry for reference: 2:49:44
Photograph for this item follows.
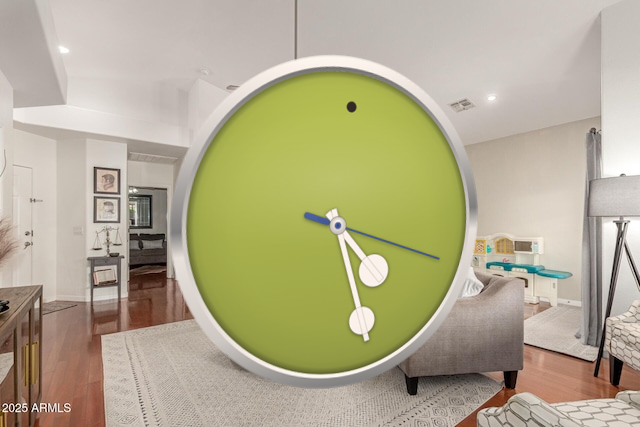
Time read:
4:26:17
